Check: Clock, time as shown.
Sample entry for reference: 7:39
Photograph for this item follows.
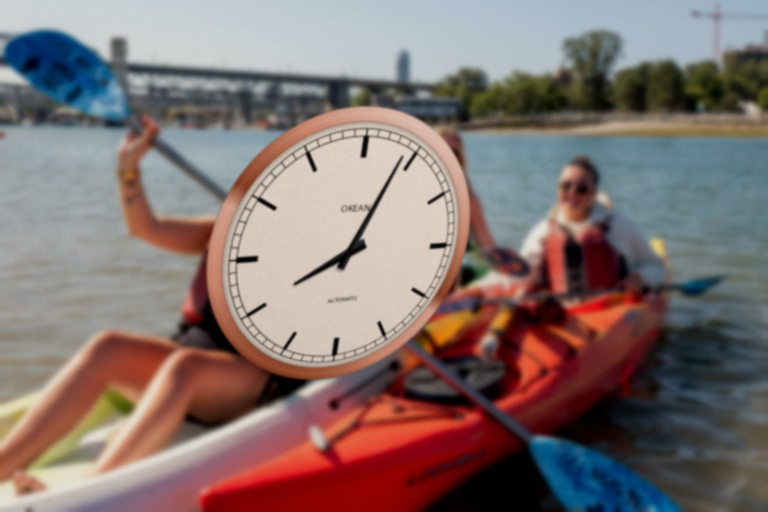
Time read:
8:04
